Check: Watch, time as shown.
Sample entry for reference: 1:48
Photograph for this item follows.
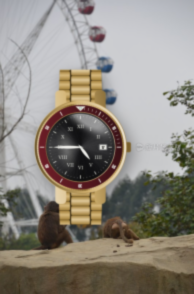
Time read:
4:45
